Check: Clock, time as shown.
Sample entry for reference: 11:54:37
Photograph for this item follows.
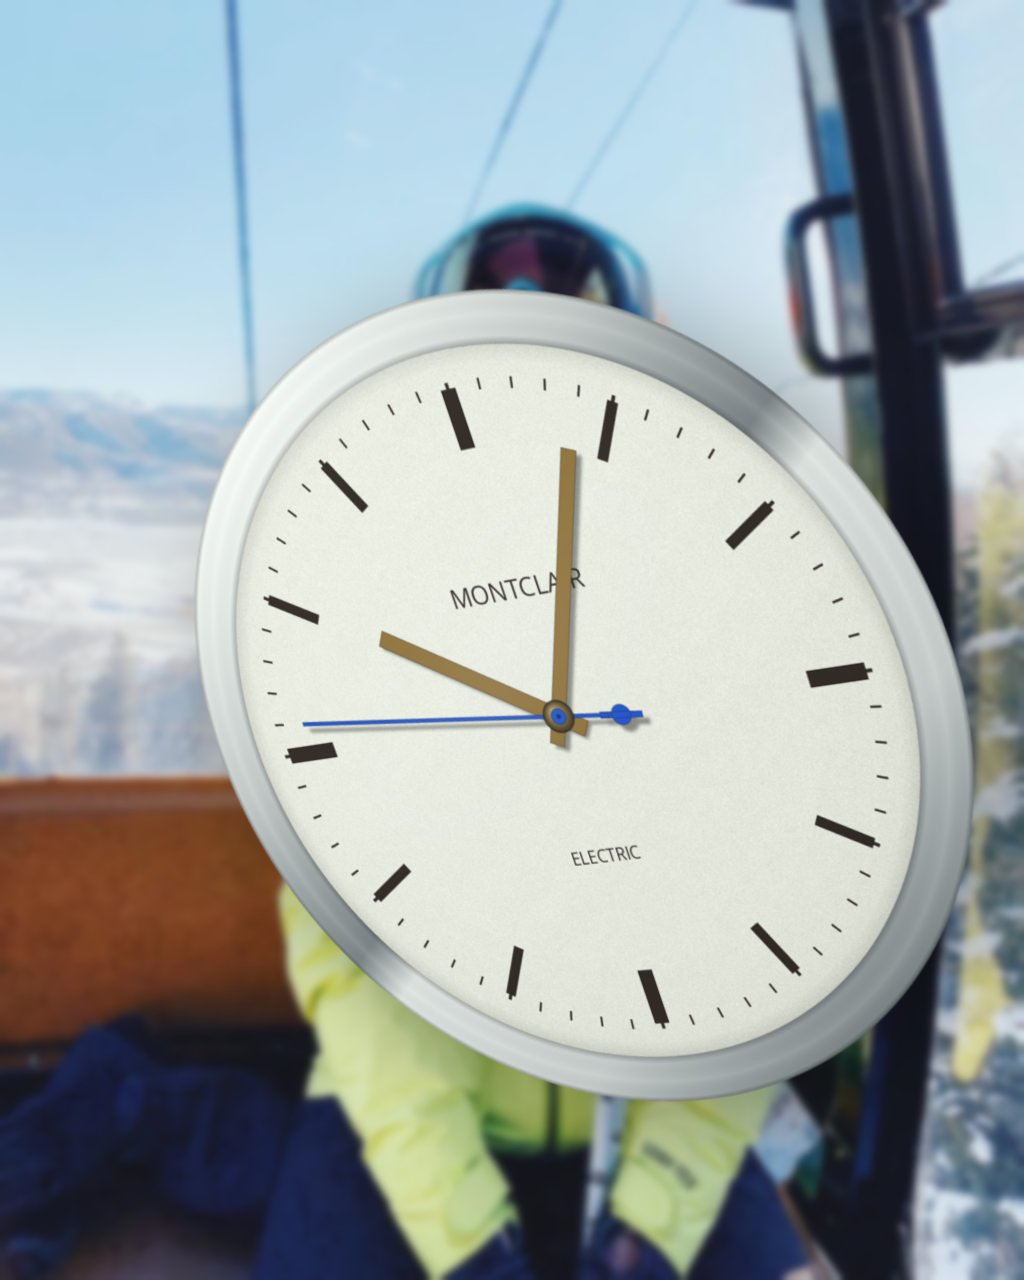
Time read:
10:03:46
